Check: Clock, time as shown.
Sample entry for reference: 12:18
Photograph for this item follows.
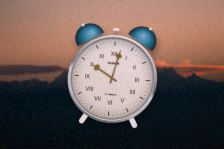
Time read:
10:02
